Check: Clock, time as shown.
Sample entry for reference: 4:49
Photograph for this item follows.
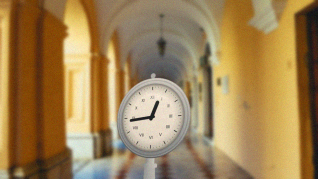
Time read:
12:44
